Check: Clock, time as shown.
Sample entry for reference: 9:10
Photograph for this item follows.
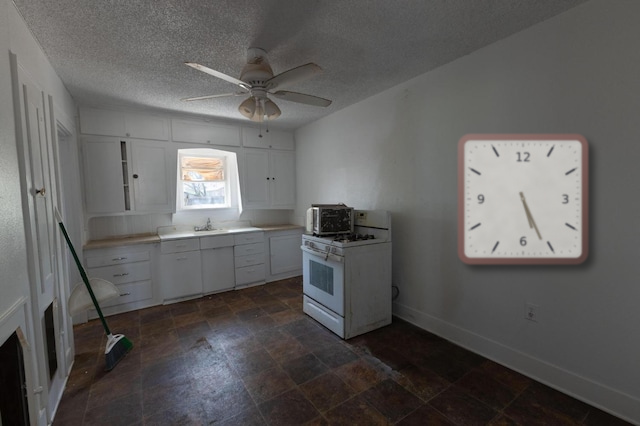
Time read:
5:26
